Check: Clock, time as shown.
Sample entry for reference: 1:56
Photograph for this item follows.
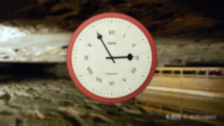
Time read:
2:55
